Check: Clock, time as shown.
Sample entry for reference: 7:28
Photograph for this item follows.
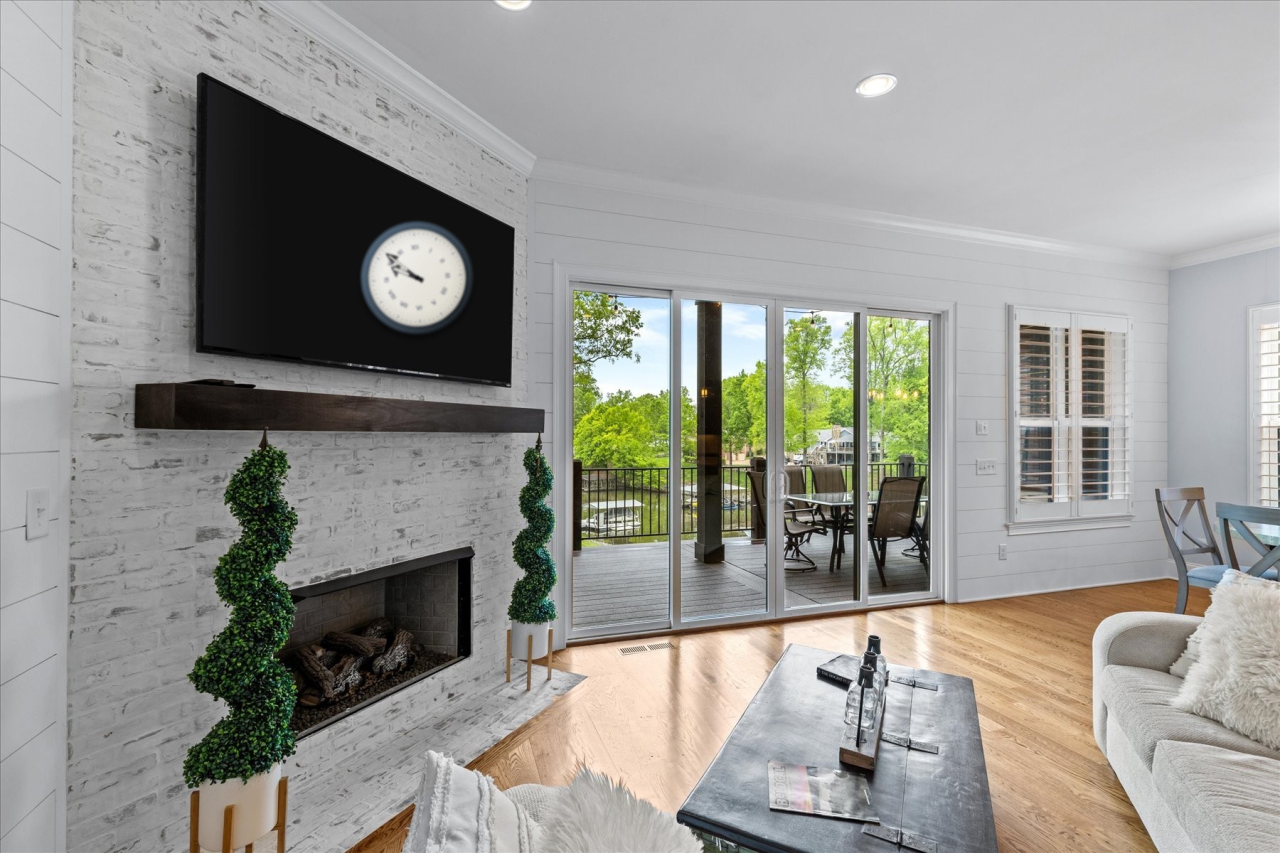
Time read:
9:52
